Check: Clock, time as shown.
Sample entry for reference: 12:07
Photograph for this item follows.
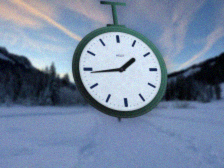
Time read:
1:44
